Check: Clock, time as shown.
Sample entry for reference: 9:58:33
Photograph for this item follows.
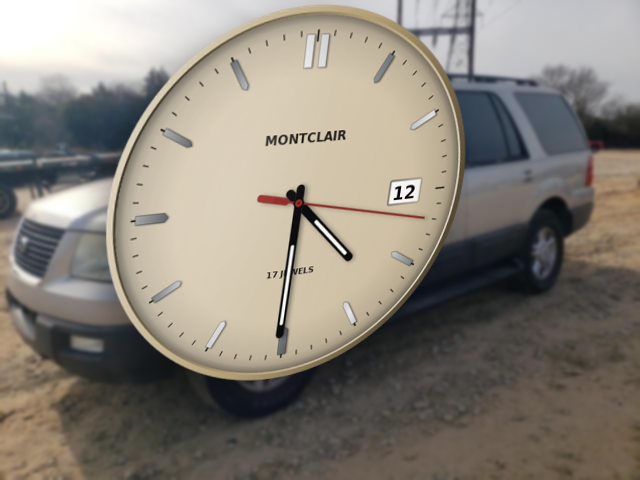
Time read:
4:30:17
